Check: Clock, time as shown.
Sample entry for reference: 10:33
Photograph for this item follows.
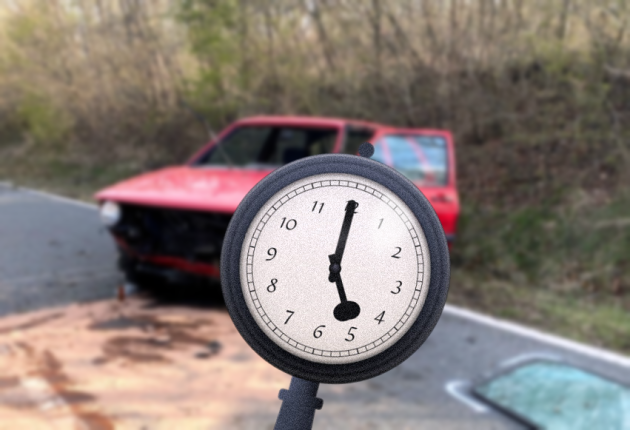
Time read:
5:00
